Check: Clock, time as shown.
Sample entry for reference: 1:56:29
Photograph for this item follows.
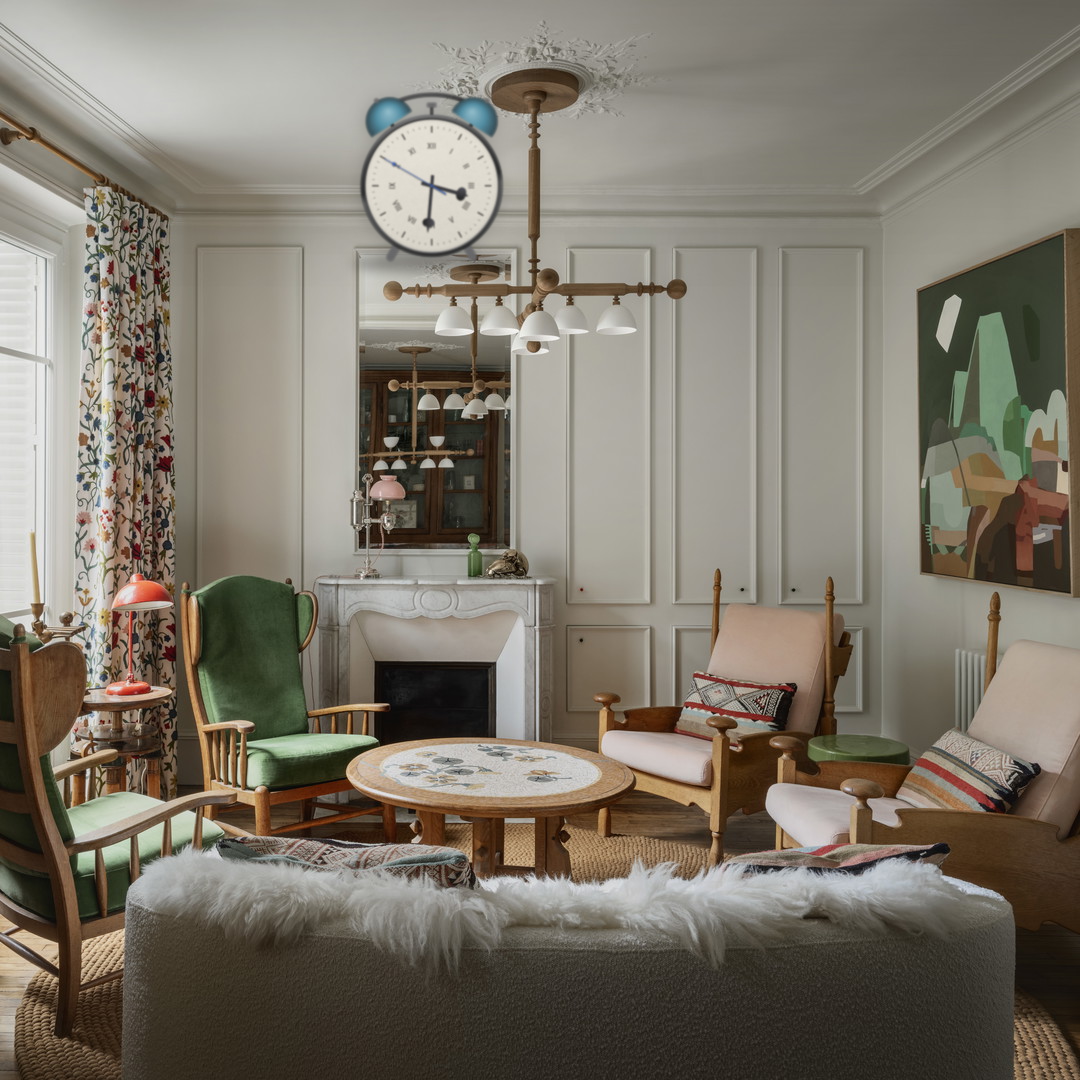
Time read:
3:30:50
